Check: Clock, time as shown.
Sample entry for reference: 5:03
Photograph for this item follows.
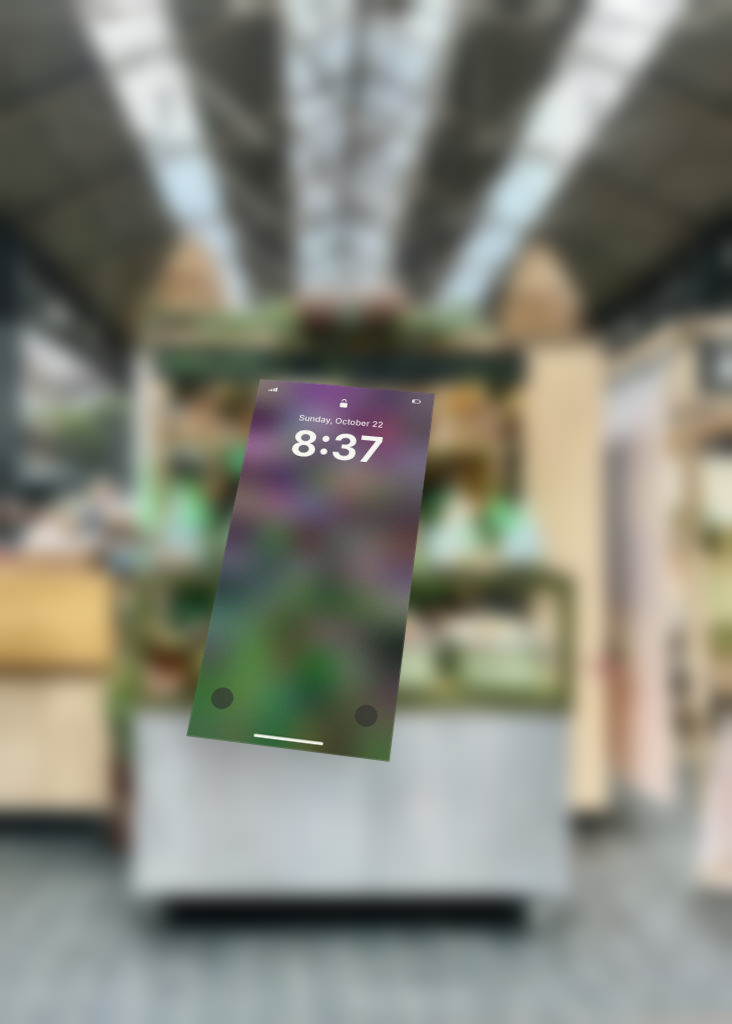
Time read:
8:37
